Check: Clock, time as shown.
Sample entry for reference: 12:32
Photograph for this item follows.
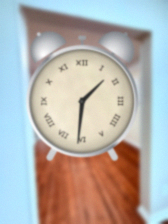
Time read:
1:31
